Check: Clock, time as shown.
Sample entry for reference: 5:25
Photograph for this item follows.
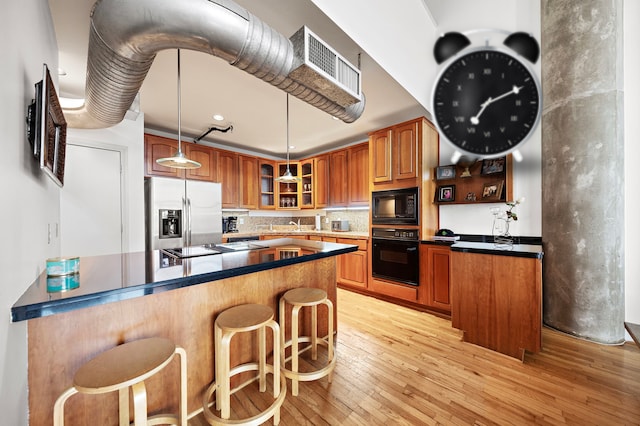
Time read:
7:11
